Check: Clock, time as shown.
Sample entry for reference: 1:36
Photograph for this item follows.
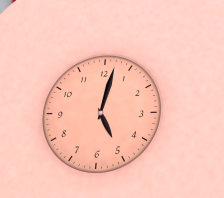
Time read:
5:02
